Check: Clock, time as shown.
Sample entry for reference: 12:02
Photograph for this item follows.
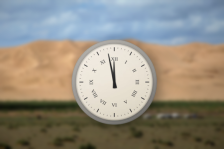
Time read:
11:58
